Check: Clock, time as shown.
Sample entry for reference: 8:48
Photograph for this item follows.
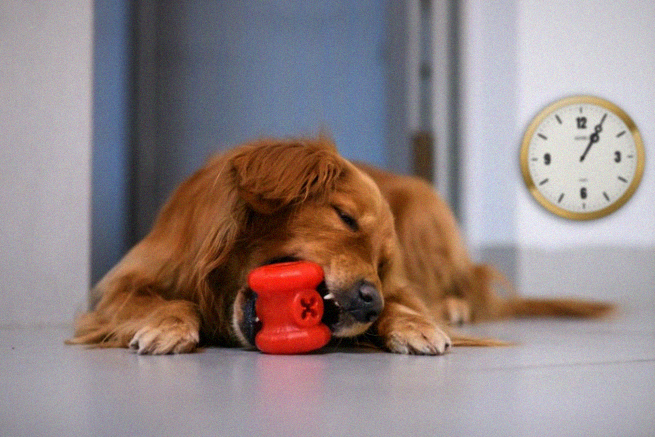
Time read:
1:05
